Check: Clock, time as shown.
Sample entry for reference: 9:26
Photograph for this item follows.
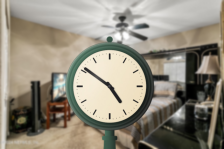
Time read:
4:51
